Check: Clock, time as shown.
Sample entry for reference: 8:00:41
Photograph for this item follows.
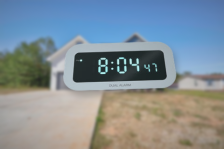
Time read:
8:04:47
